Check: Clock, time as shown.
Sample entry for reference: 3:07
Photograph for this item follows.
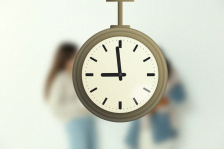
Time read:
8:59
